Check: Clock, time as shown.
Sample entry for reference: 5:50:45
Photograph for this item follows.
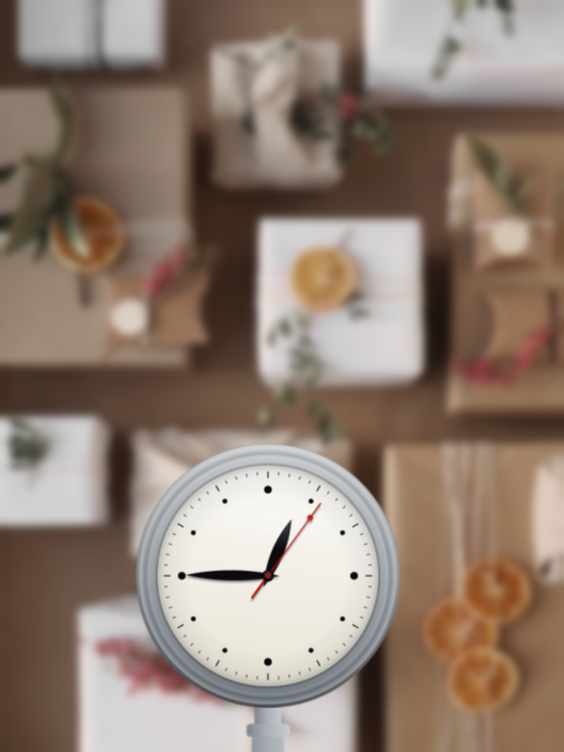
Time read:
12:45:06
